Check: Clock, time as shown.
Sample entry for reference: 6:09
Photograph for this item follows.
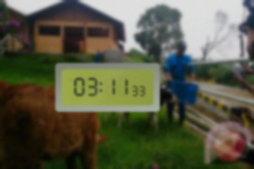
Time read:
3:11
